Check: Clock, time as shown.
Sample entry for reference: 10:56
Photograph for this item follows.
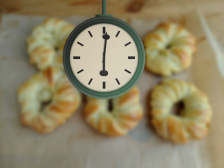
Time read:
6:01
